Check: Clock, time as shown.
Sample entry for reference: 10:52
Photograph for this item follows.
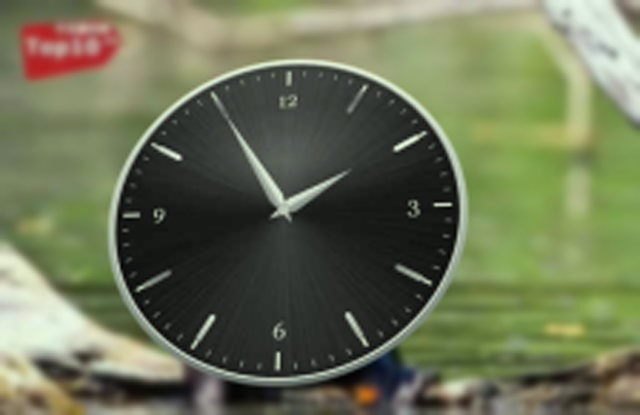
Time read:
1:55
